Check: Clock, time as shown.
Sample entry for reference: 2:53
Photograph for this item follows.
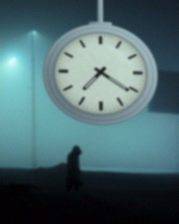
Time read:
7:21
